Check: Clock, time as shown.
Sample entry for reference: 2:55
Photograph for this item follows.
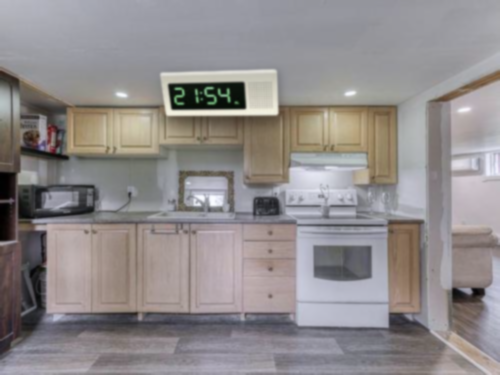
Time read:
21:54
